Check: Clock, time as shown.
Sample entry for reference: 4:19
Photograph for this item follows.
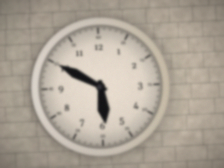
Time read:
5:50
